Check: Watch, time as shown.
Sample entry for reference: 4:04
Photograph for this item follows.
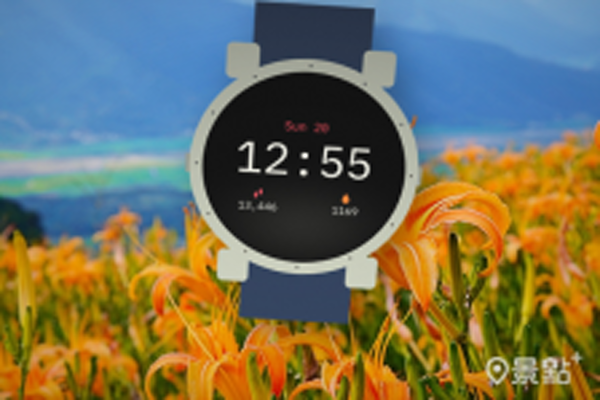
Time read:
12:55
